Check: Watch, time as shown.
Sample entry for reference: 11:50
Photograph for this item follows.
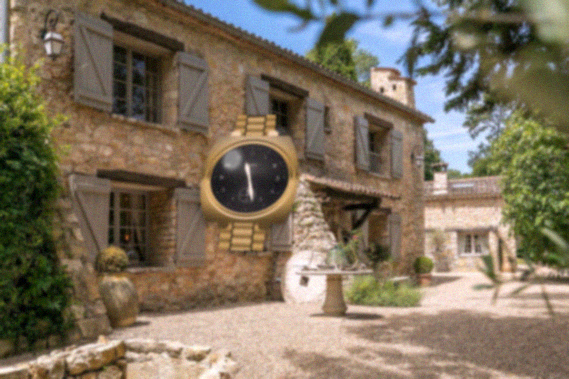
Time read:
11:28
